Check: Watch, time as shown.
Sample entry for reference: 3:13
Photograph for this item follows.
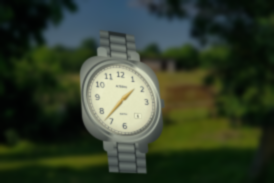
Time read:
1:37
